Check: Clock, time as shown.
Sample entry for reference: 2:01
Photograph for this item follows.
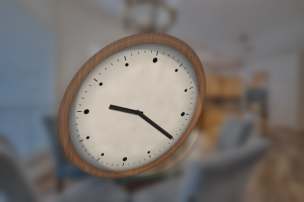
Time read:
9:20
